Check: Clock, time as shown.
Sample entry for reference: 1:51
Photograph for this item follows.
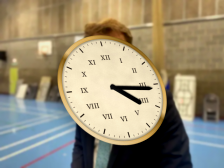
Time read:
4:16
